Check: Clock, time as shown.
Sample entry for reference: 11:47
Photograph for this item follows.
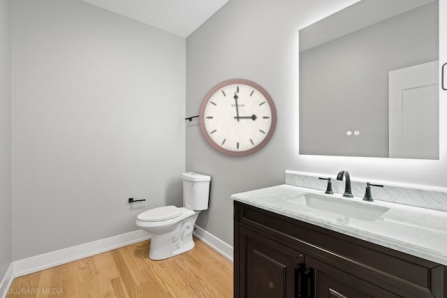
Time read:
2:59
